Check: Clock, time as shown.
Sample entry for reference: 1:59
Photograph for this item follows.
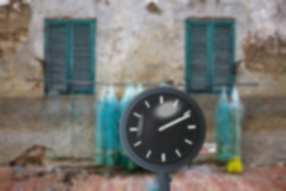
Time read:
2:11
